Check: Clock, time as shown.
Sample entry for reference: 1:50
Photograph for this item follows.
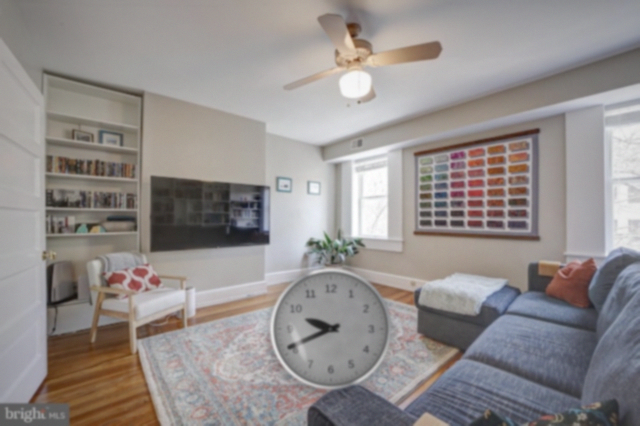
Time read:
9:41
